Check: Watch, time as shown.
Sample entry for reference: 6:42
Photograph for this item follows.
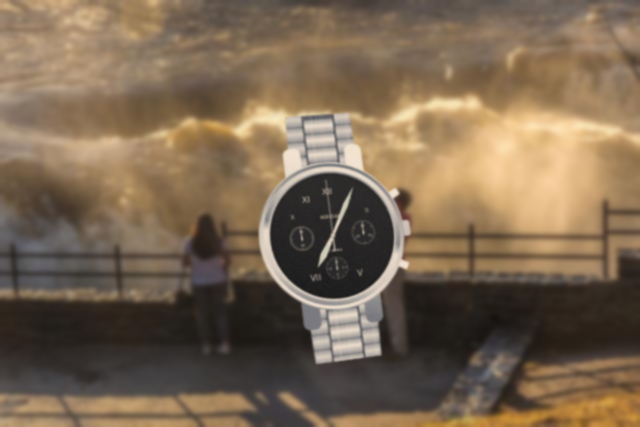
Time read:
7:05
